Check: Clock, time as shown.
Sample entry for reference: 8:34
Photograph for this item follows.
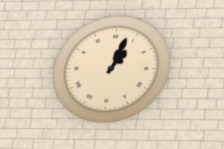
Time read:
1:03
